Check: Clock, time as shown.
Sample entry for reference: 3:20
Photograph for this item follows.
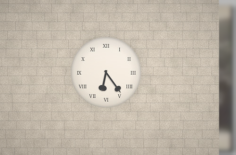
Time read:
6:24
